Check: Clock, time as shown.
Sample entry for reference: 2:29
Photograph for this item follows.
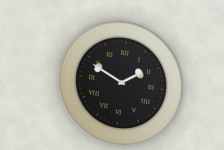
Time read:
1:49
